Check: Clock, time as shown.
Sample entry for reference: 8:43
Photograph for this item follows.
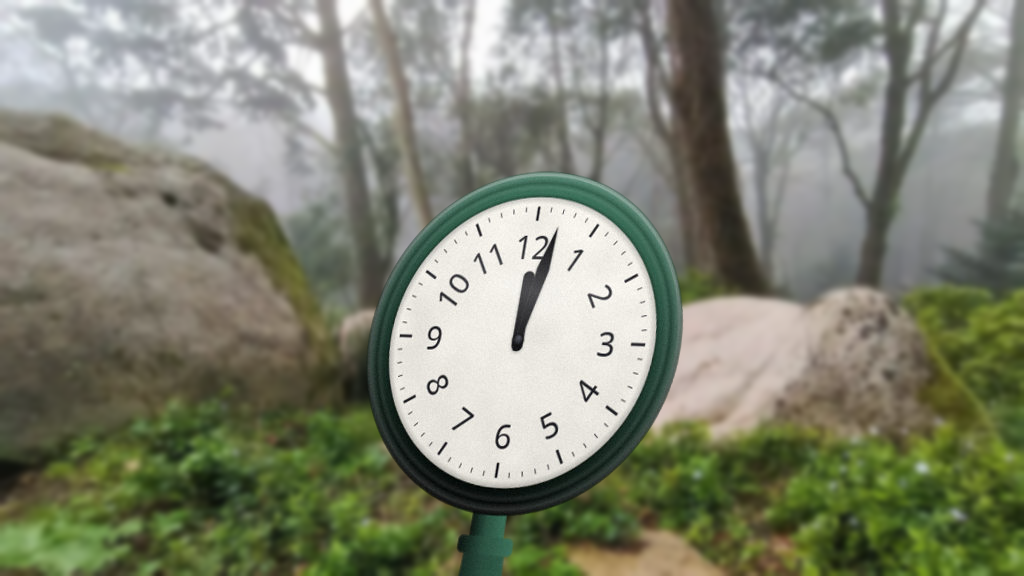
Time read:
12:02
